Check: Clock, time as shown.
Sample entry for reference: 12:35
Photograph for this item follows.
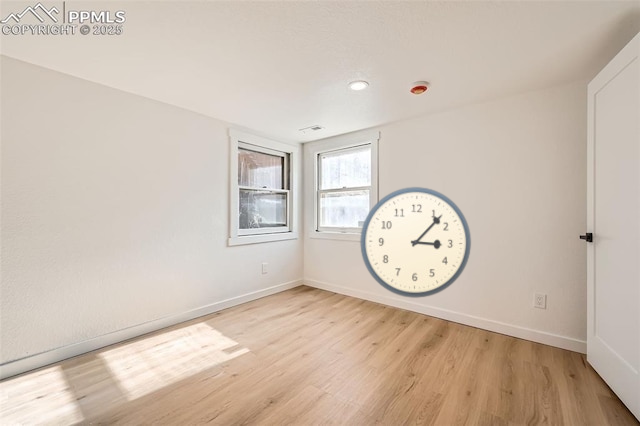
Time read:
3:07
